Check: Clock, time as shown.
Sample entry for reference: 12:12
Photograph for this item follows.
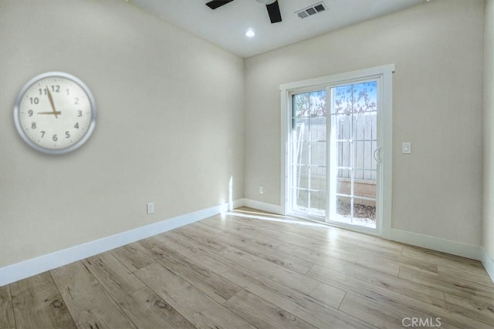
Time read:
8:57
